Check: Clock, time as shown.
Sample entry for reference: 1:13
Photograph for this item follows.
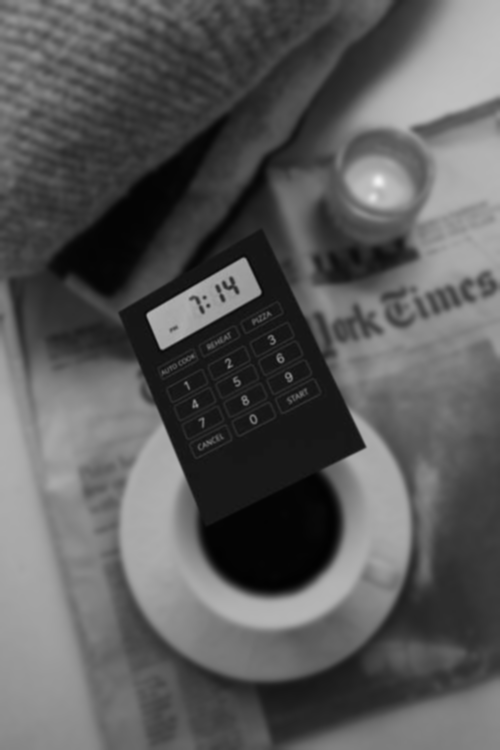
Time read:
7:14
